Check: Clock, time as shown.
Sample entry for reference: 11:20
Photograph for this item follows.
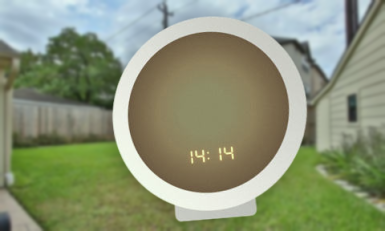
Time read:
14:14
